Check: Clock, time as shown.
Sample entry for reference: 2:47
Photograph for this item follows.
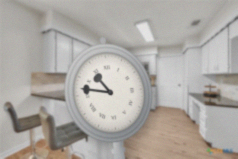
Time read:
10:47
